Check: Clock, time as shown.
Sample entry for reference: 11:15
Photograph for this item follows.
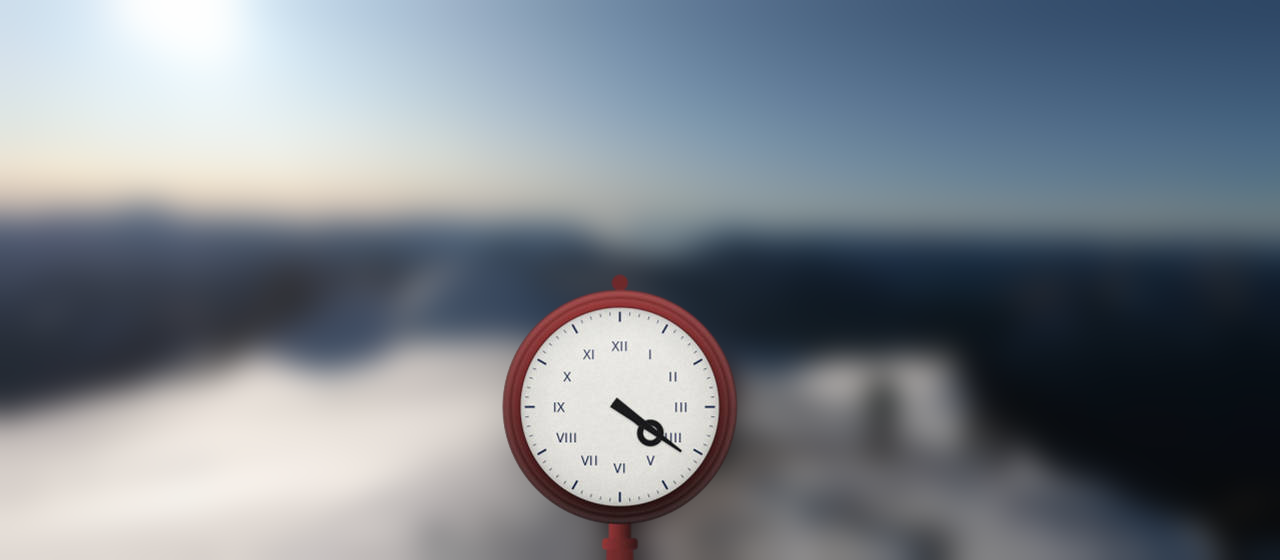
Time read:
4:21
